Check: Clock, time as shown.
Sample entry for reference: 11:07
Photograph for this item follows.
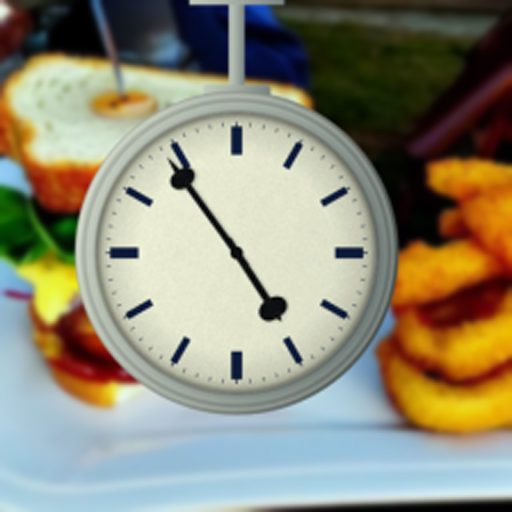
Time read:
4:54
